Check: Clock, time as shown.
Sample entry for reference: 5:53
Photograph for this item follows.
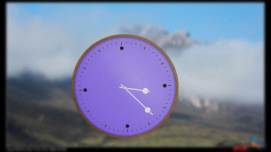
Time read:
3:23
